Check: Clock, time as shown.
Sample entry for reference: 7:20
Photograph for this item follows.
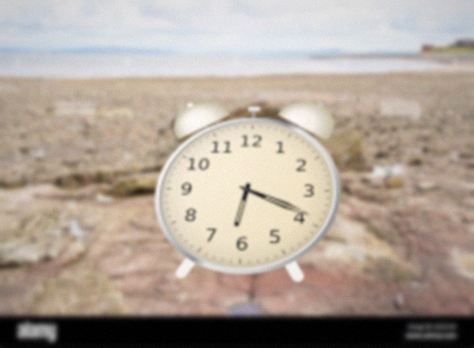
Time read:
6:19
